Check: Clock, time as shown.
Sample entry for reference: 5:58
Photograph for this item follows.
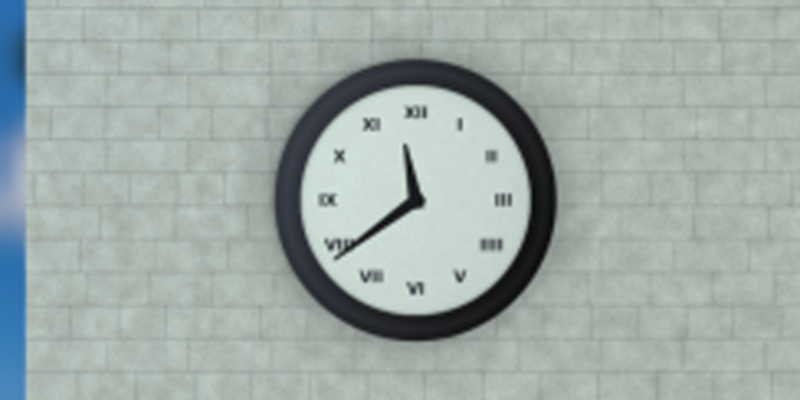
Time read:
11:39
